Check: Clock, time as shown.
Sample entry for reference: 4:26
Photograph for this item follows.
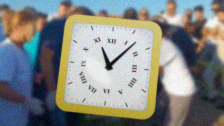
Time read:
11:07
